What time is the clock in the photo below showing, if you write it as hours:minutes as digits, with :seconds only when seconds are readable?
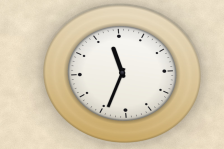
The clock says 11:34
